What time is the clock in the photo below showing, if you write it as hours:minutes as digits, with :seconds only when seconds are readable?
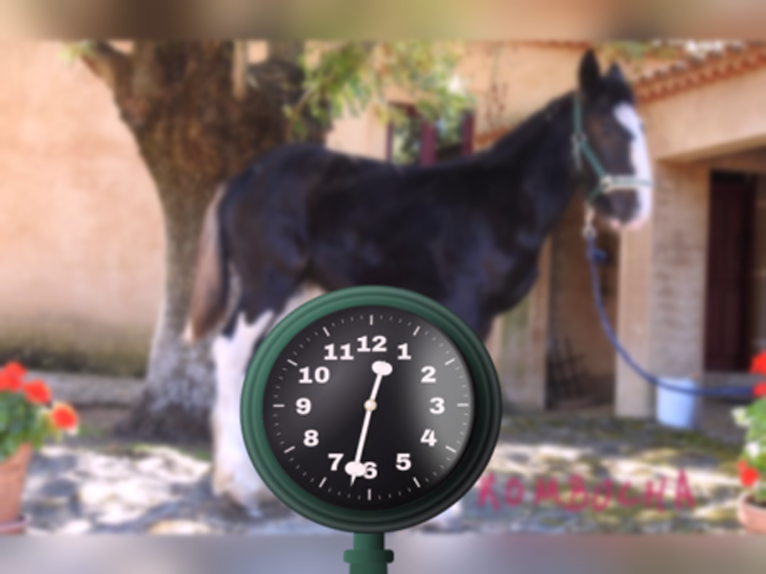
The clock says 12:32
